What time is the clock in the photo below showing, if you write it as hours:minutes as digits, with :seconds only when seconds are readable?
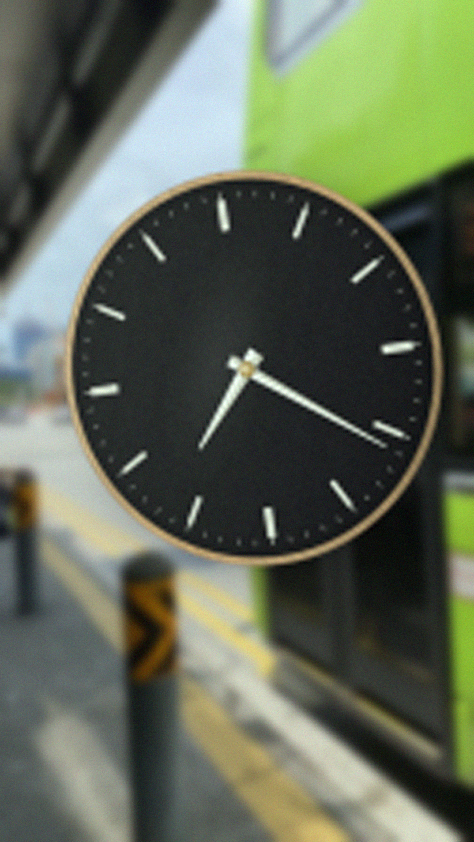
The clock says 7:21
